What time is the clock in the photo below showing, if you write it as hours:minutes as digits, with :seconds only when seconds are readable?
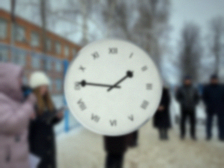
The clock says 1:46
